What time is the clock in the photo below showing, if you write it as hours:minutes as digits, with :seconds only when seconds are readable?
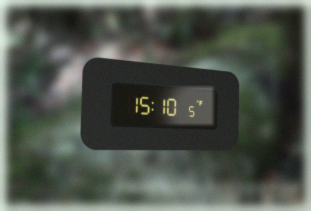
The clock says 15:10
